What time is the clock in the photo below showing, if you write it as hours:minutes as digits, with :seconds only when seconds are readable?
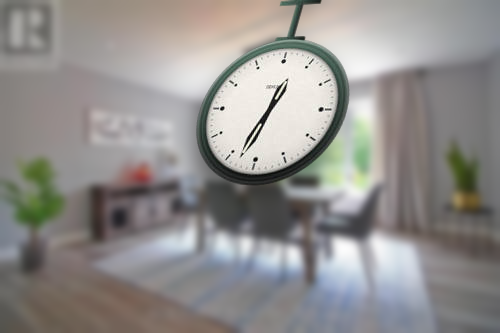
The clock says 12:33
